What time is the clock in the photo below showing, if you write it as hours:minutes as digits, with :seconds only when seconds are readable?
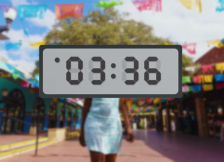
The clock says 3:36
